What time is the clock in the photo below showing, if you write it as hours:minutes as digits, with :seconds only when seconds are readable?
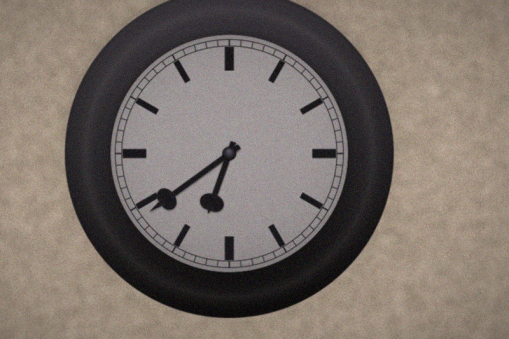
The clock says 6:39
